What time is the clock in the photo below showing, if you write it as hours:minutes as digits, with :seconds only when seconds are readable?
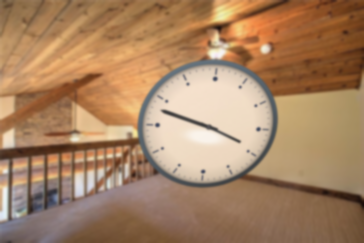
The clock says 3:48
